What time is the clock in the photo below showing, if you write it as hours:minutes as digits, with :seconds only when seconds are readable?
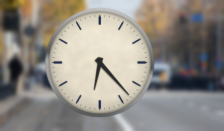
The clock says 6:23
